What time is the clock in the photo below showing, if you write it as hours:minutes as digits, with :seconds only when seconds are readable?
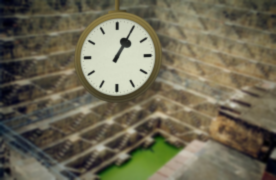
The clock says 1:05
